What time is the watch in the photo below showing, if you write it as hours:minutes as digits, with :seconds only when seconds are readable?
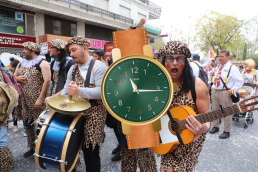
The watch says 11:16
